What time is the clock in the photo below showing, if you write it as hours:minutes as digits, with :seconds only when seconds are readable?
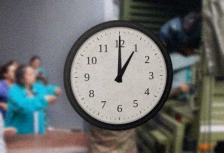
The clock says 1:00
